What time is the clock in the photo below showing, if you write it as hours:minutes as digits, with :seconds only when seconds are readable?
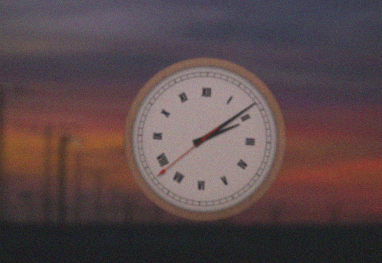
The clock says 2:08:38
